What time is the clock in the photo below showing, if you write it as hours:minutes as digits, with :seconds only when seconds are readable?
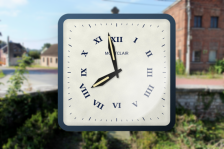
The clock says 7:58
